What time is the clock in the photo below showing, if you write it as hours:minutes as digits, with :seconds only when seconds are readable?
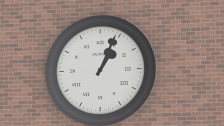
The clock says 1:04
